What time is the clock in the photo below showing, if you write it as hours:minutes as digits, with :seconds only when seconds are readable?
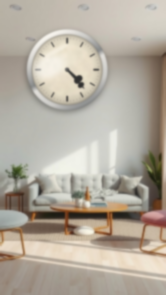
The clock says 4:23
